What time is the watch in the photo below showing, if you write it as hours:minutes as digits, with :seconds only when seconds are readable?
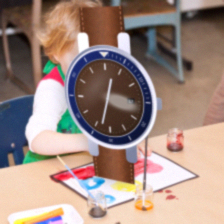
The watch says 12:33
